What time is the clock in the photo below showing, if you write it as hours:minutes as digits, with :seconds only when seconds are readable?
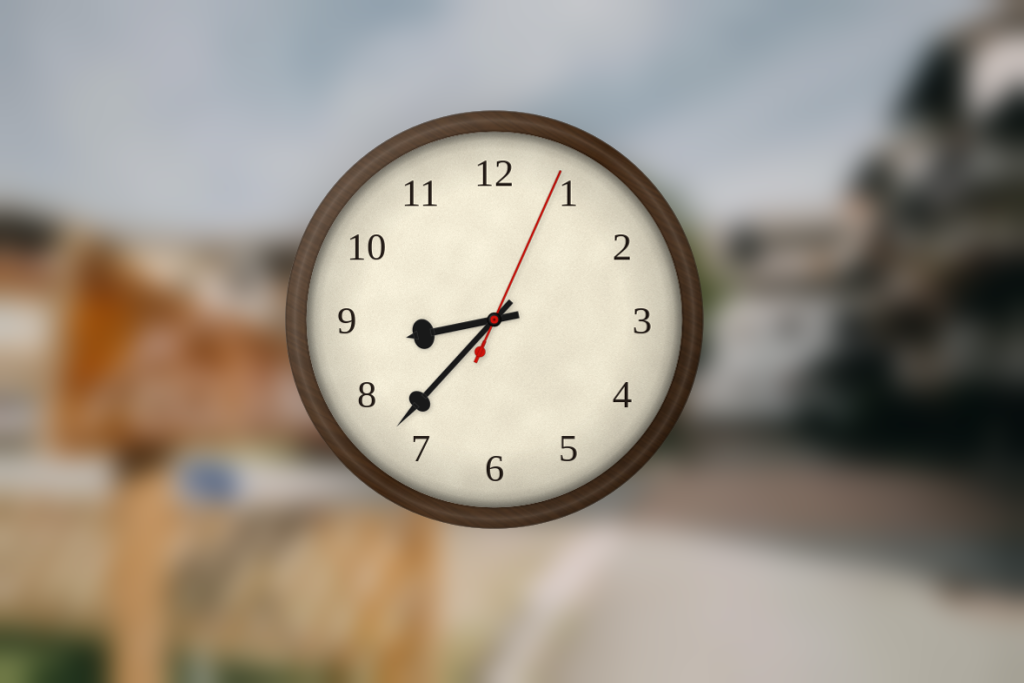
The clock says 8:37:04
